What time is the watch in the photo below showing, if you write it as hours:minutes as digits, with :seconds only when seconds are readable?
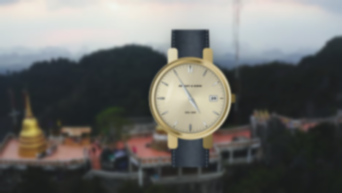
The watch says 4:55
